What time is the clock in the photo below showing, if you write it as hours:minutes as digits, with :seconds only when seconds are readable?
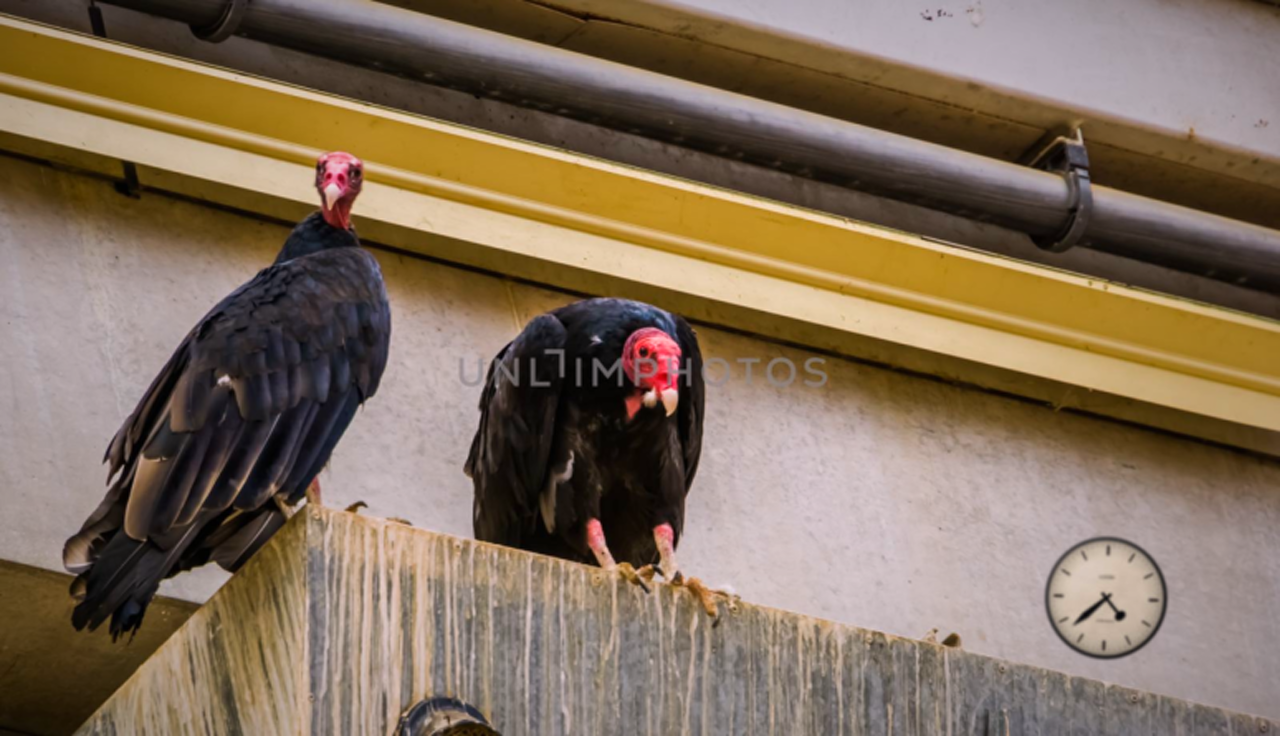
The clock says 4:38
